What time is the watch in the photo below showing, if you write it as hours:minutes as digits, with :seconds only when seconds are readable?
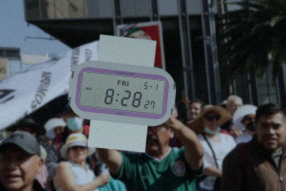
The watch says 8:28
